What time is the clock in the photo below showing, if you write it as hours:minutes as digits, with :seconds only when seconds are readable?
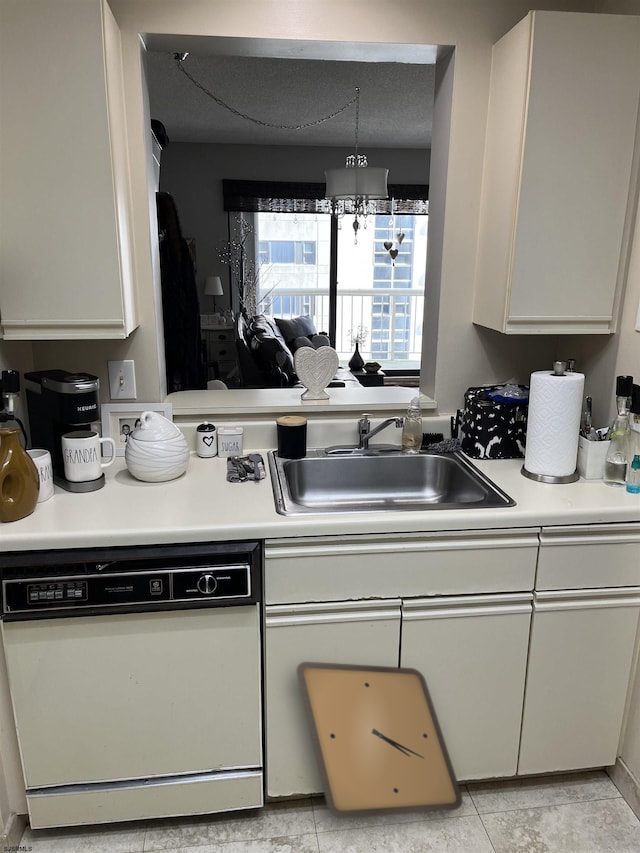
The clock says 4:20
